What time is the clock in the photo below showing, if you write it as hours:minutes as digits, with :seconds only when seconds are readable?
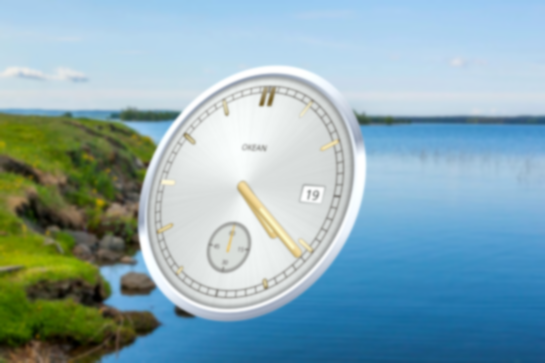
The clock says 4:21
